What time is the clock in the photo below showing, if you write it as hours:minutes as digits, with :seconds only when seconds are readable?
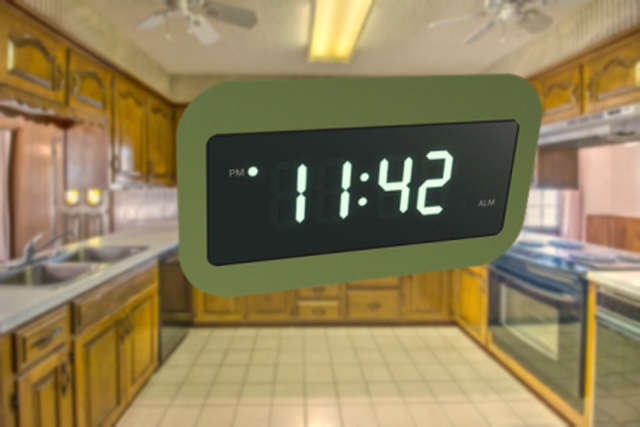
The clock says 11:42
